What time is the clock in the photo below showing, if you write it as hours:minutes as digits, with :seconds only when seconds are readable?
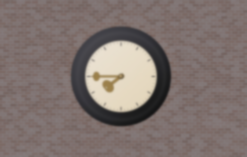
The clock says 7:45
